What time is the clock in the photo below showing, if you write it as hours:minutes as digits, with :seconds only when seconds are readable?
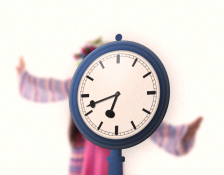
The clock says 6:42
